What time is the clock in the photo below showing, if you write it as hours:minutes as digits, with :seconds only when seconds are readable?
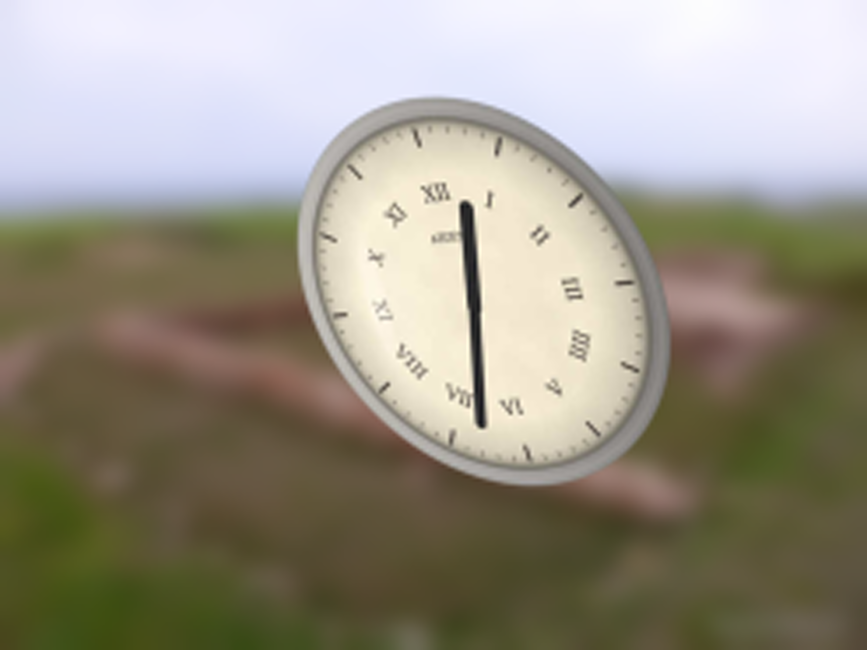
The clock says 12:33
